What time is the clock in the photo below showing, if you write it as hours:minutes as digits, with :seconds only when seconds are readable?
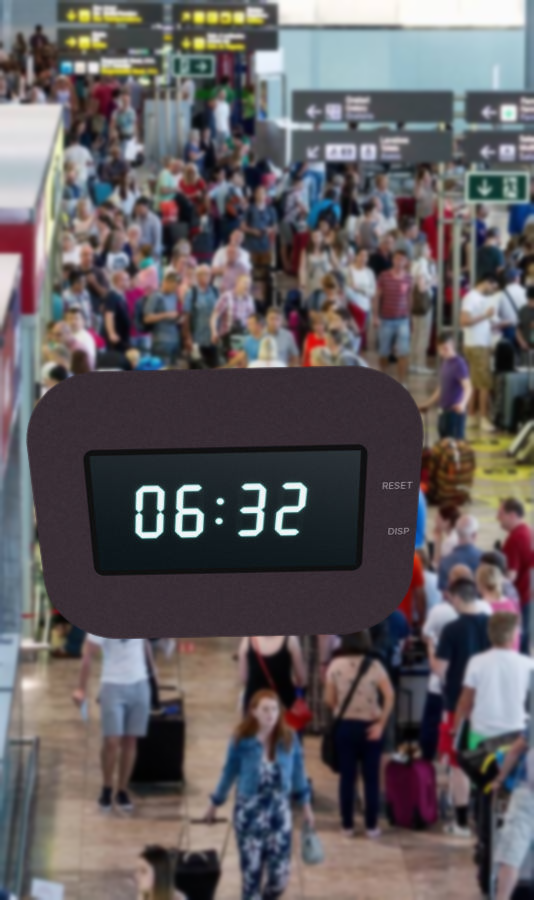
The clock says 6:32
